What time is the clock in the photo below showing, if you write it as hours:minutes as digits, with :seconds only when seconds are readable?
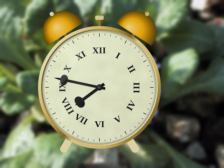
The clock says 7:47
